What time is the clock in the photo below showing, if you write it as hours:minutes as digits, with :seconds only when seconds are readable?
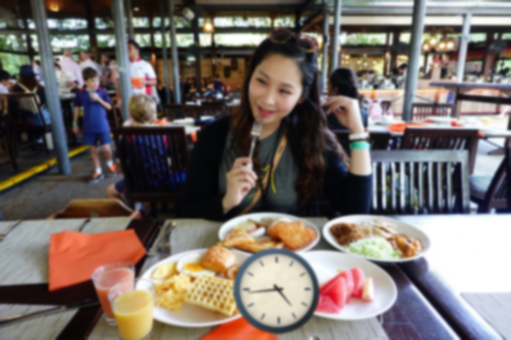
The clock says 4:44
